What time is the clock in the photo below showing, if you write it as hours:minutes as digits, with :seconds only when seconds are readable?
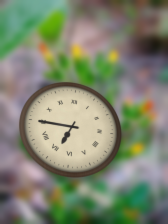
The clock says 6:45
